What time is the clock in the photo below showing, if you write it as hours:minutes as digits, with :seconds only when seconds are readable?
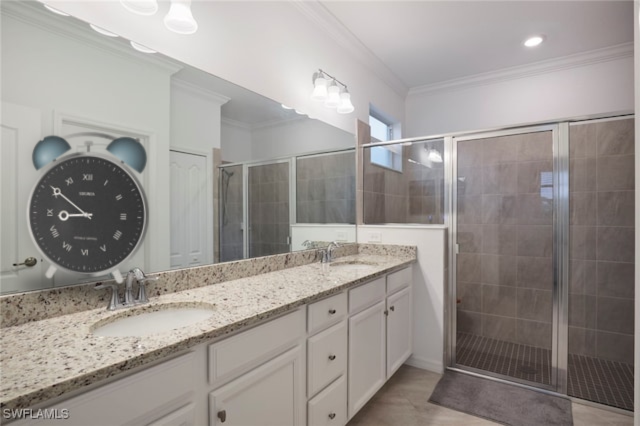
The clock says 8:51
